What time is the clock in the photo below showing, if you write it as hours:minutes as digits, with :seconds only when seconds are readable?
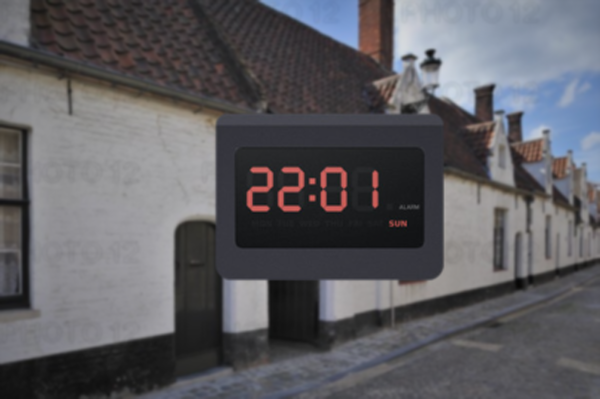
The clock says 22:01
